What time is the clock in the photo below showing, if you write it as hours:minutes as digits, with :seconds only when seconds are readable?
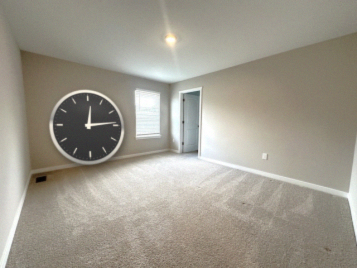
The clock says 12:14
